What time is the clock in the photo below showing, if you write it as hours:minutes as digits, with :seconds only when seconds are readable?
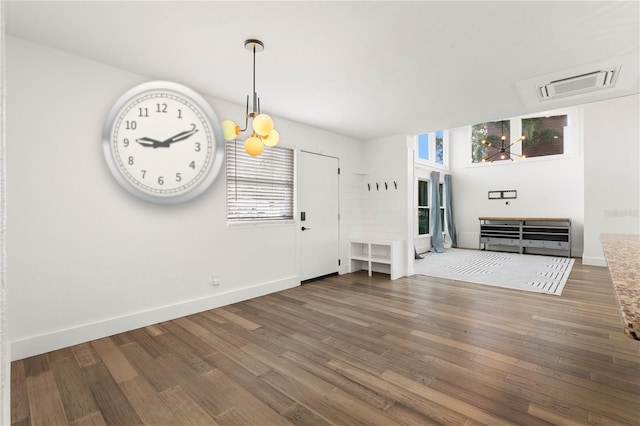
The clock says 9:11
